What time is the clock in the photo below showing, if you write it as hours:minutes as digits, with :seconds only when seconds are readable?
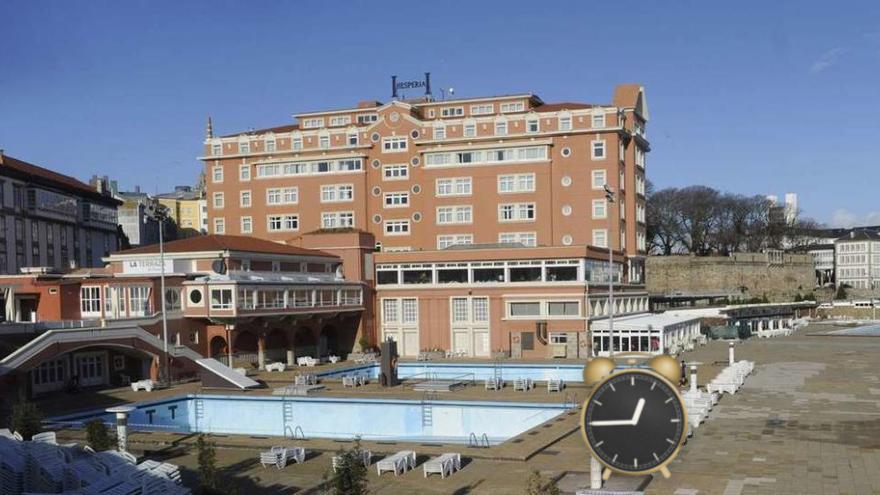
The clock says 12:45
